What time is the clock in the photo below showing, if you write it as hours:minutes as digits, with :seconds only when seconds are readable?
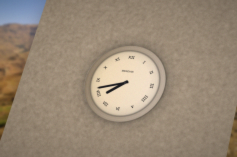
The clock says 7:42
